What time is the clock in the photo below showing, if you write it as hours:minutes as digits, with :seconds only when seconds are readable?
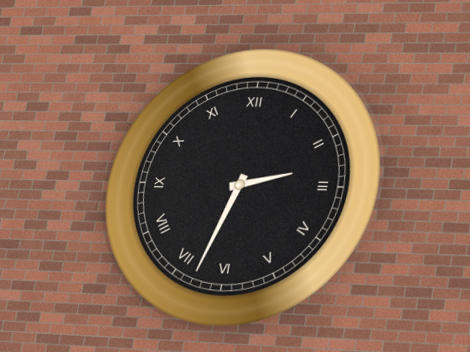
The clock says 2:33
